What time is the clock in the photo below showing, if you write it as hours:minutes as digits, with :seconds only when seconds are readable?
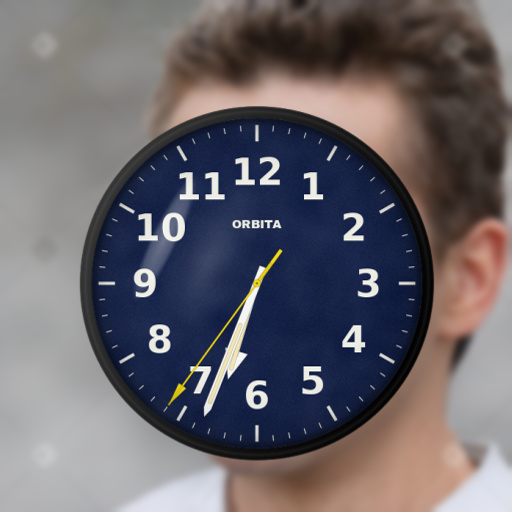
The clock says 6:33:36
